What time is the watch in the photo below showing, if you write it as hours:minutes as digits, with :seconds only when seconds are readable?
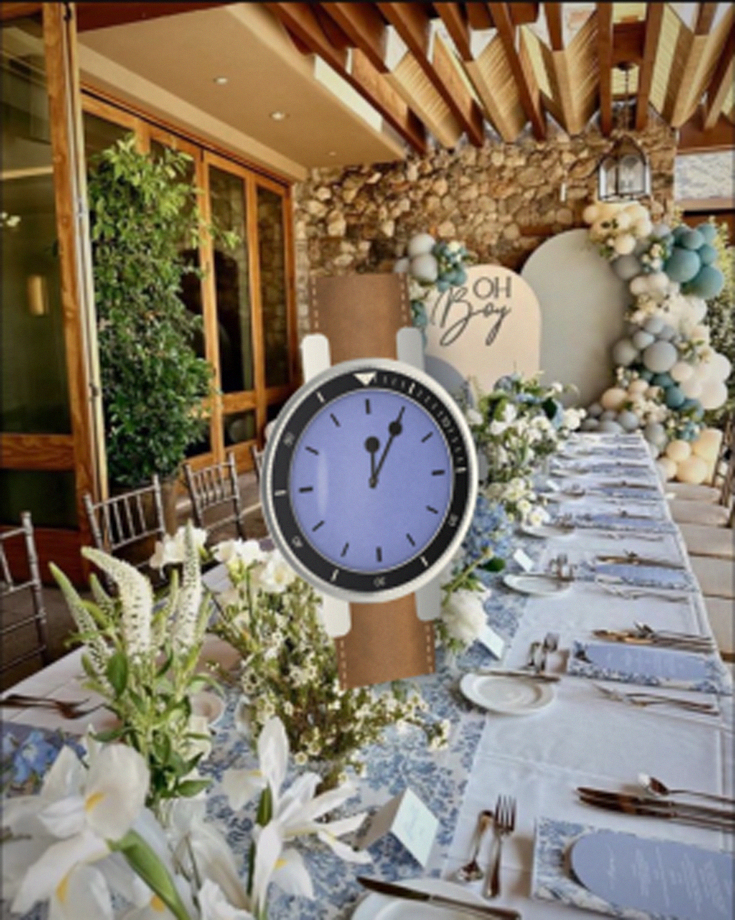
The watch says 12:05
